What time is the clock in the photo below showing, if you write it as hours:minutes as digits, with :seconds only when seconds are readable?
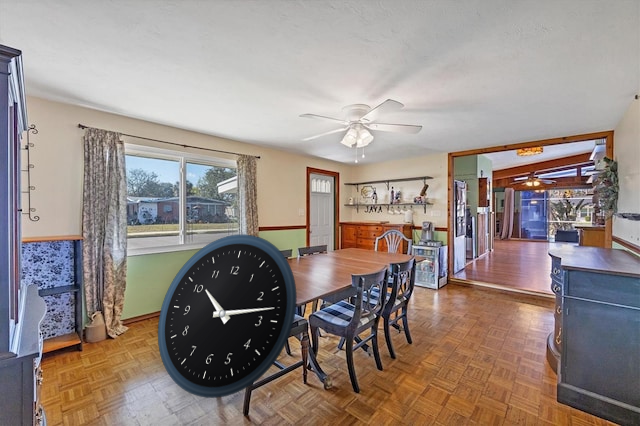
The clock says 10:13
